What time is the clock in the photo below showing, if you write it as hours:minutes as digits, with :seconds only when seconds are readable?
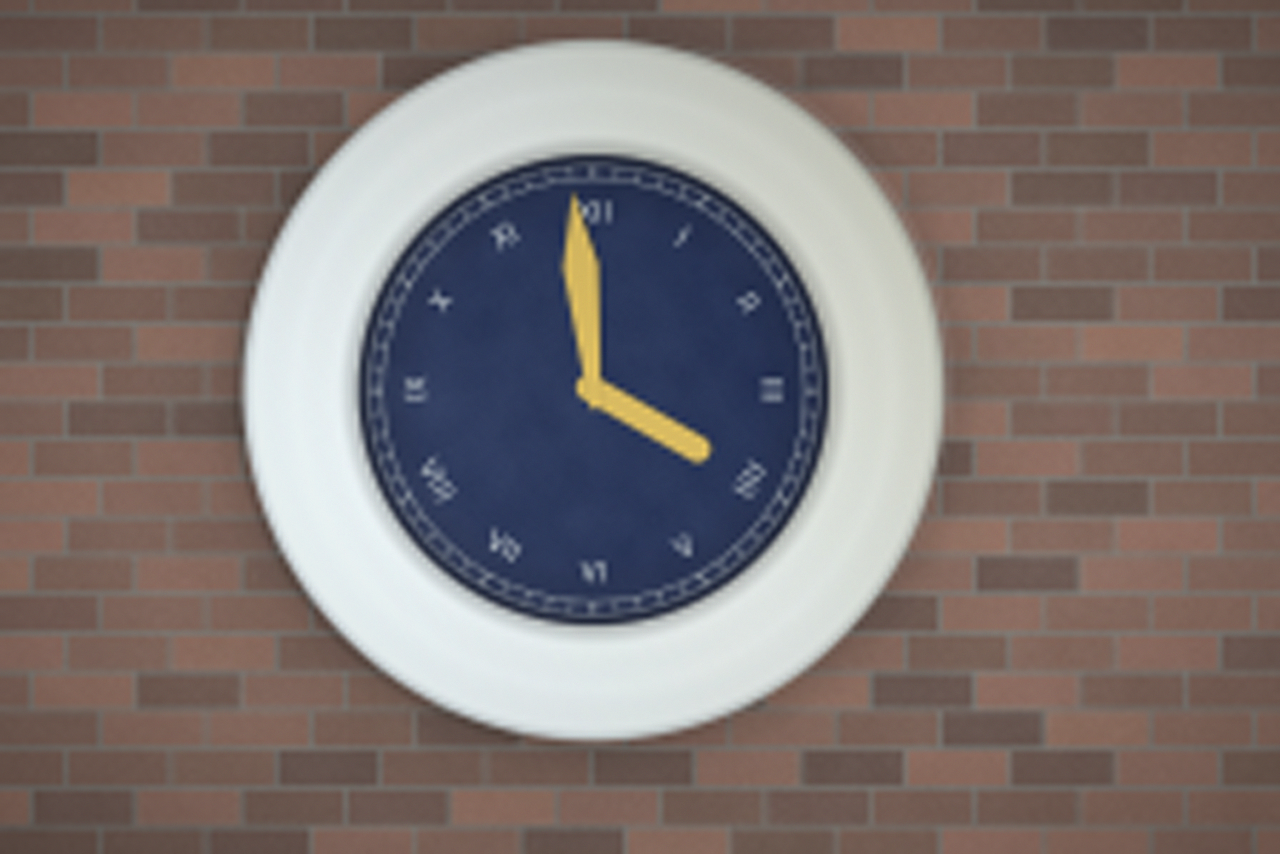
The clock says 3:59
